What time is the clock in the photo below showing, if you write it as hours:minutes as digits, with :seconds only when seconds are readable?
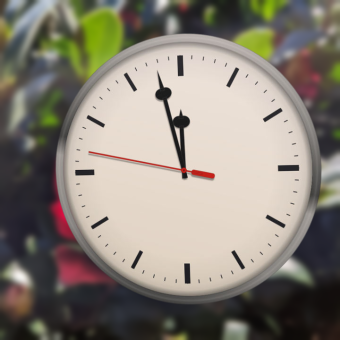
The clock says 11:57:47
